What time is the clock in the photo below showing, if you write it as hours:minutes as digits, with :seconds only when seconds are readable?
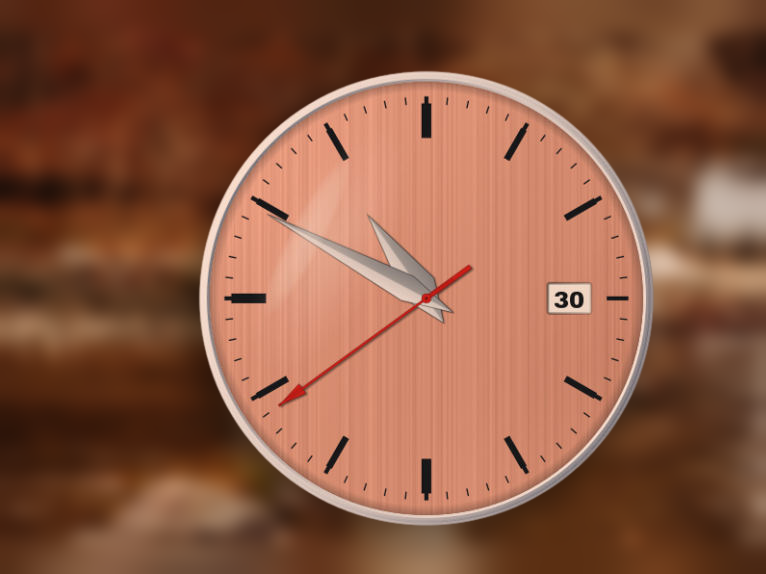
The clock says 10:49:39
